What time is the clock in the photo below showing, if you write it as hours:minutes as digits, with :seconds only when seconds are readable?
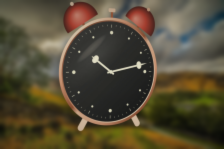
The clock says 10:13
